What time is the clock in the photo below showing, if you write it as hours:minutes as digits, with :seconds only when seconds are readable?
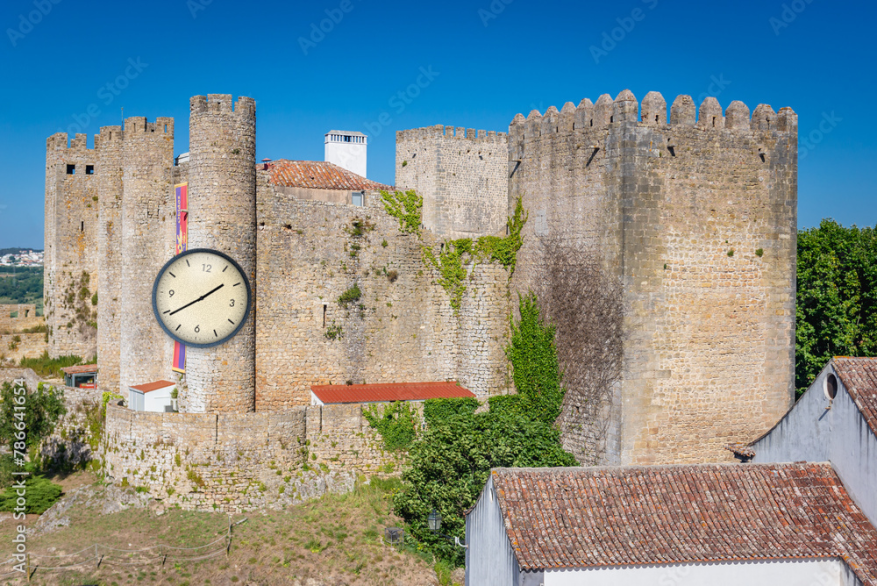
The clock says 1:39
